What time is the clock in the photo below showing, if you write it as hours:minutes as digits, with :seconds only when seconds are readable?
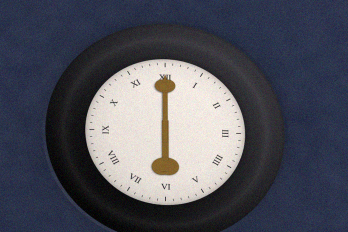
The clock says 6:00
